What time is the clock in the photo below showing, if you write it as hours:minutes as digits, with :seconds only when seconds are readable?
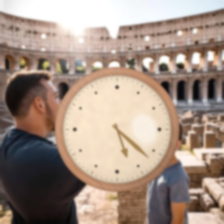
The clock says 5:22
